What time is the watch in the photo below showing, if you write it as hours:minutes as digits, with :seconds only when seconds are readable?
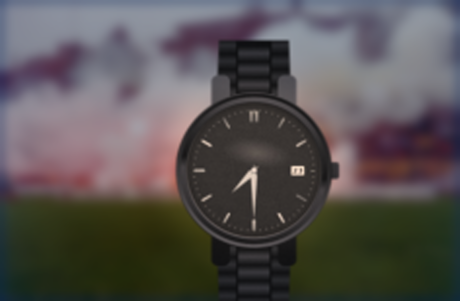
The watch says 7:30
